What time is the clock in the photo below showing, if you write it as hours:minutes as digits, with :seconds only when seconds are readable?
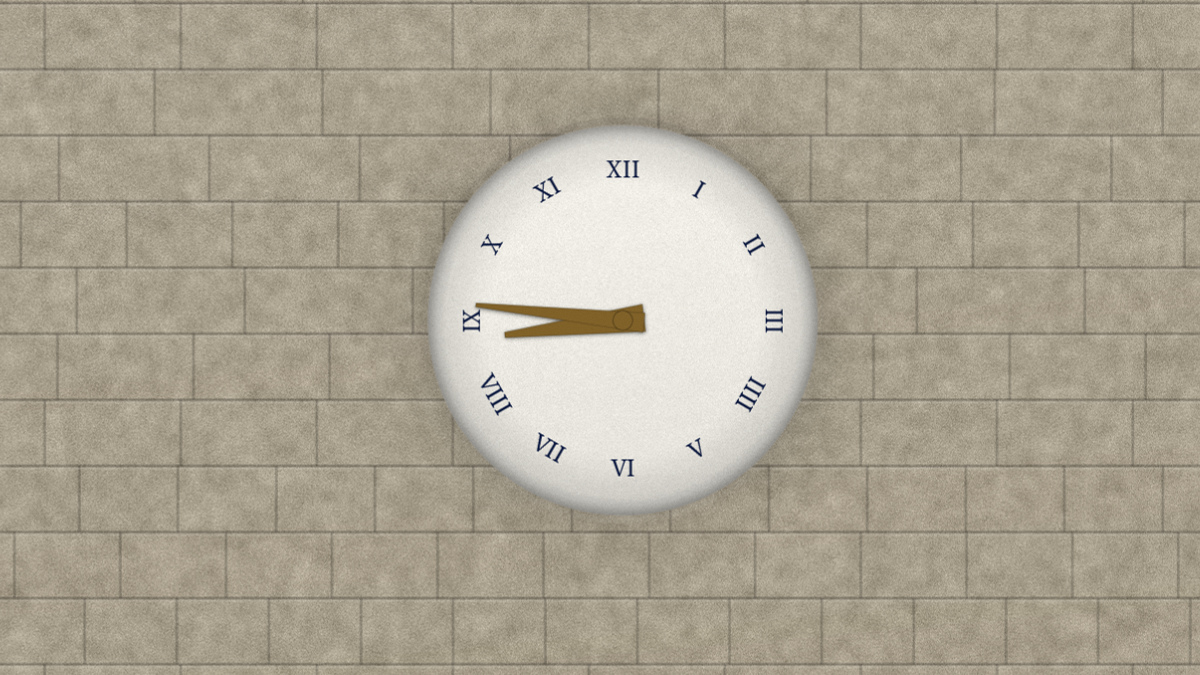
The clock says 8:46
